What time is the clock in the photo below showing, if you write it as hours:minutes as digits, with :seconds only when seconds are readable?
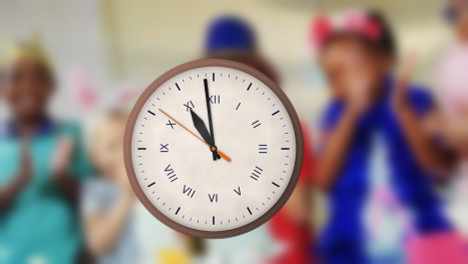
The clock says 10:58:51
